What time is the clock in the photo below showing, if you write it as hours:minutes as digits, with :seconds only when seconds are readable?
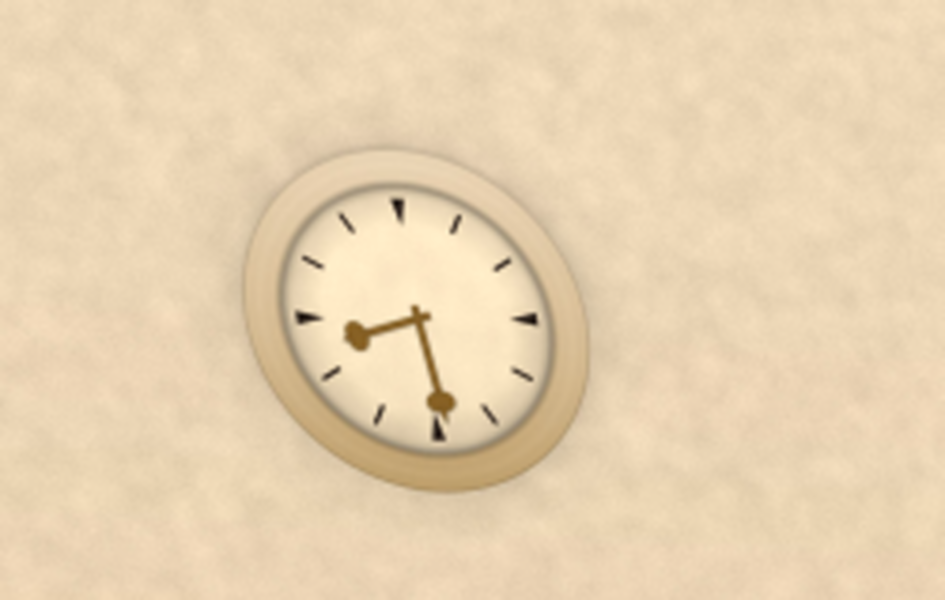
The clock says 8:29
